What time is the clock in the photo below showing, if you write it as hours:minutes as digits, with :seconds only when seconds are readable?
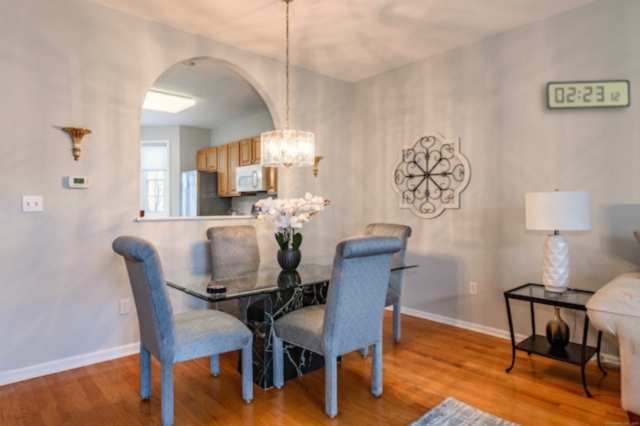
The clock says 2:23
